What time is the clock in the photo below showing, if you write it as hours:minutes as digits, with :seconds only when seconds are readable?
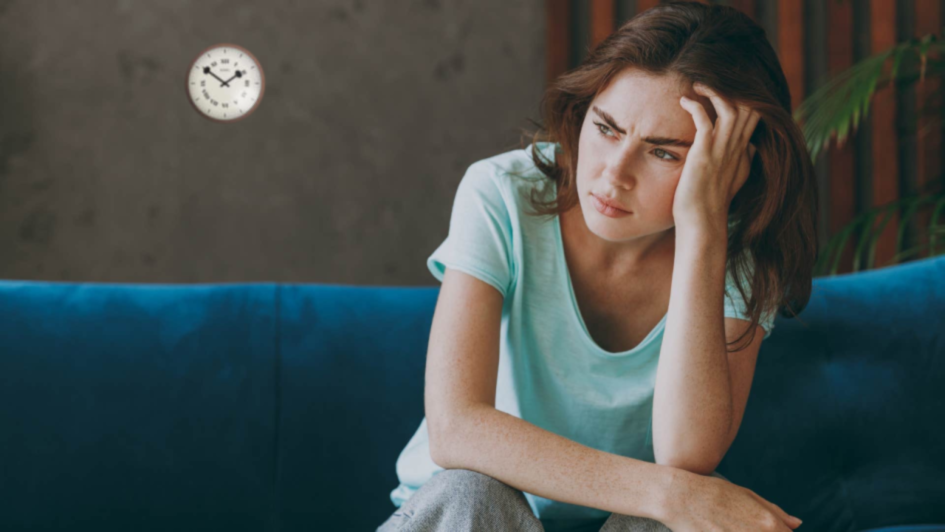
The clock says 1:51
